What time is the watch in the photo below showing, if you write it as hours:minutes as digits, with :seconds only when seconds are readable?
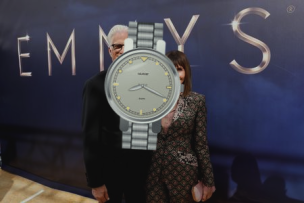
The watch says 8:19
